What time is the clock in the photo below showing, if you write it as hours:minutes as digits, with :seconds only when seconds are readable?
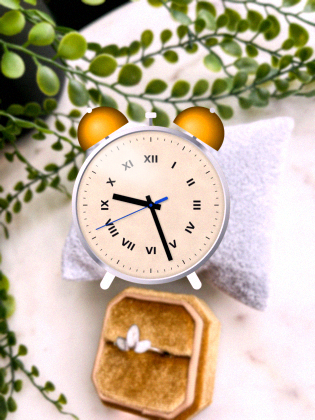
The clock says 9:26:41
